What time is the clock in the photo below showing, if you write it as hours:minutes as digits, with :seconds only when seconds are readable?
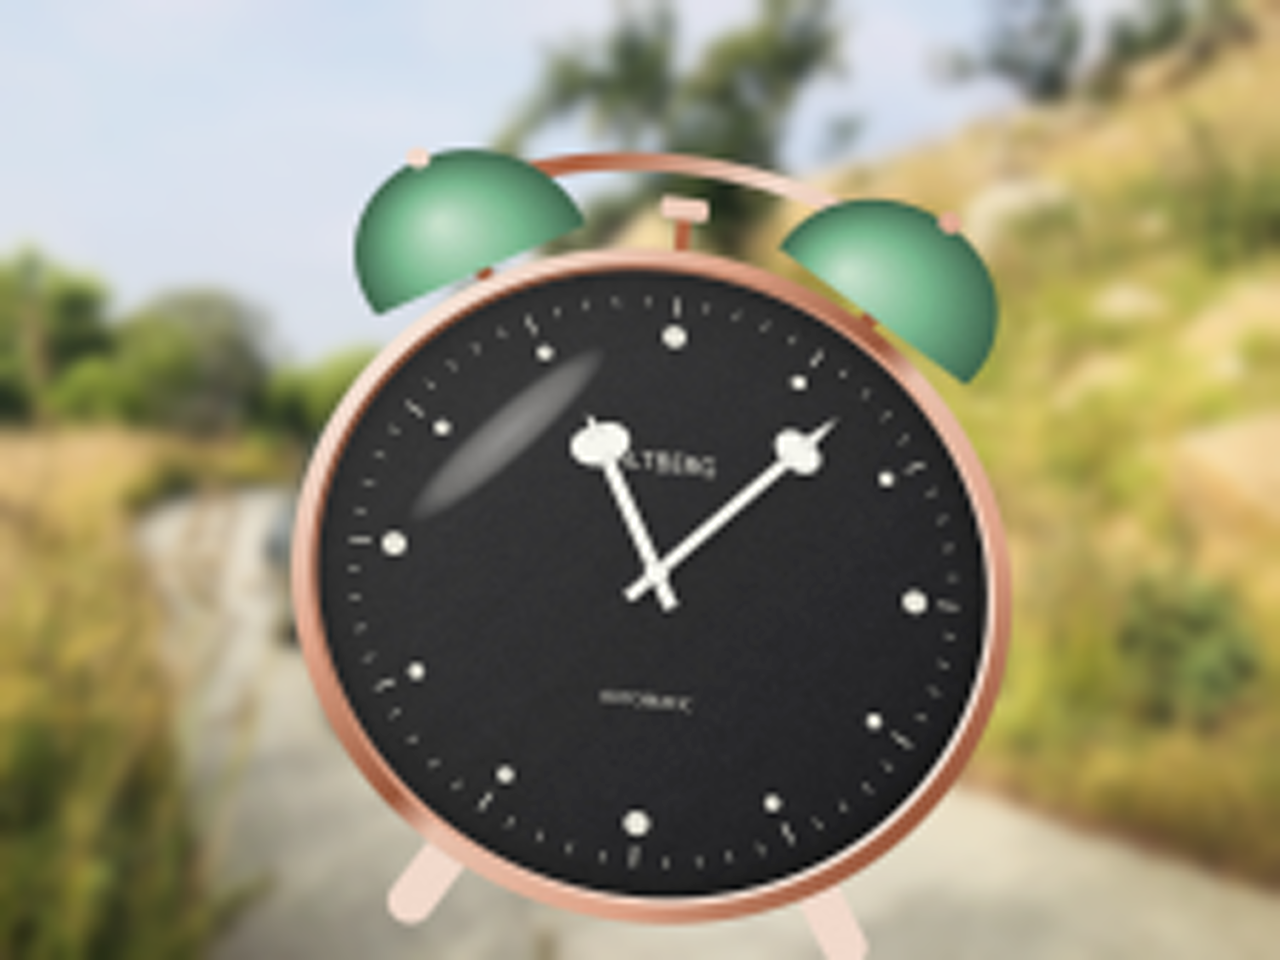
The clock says 11:07
